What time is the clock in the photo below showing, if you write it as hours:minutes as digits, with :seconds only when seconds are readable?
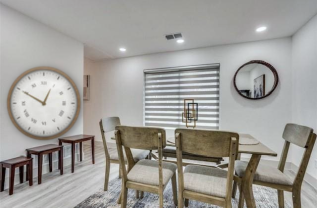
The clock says 12:50
